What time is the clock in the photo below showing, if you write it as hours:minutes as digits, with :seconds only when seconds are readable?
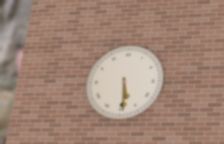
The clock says 5:29
